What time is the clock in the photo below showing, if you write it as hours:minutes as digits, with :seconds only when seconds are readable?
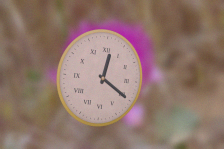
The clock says 12:20
